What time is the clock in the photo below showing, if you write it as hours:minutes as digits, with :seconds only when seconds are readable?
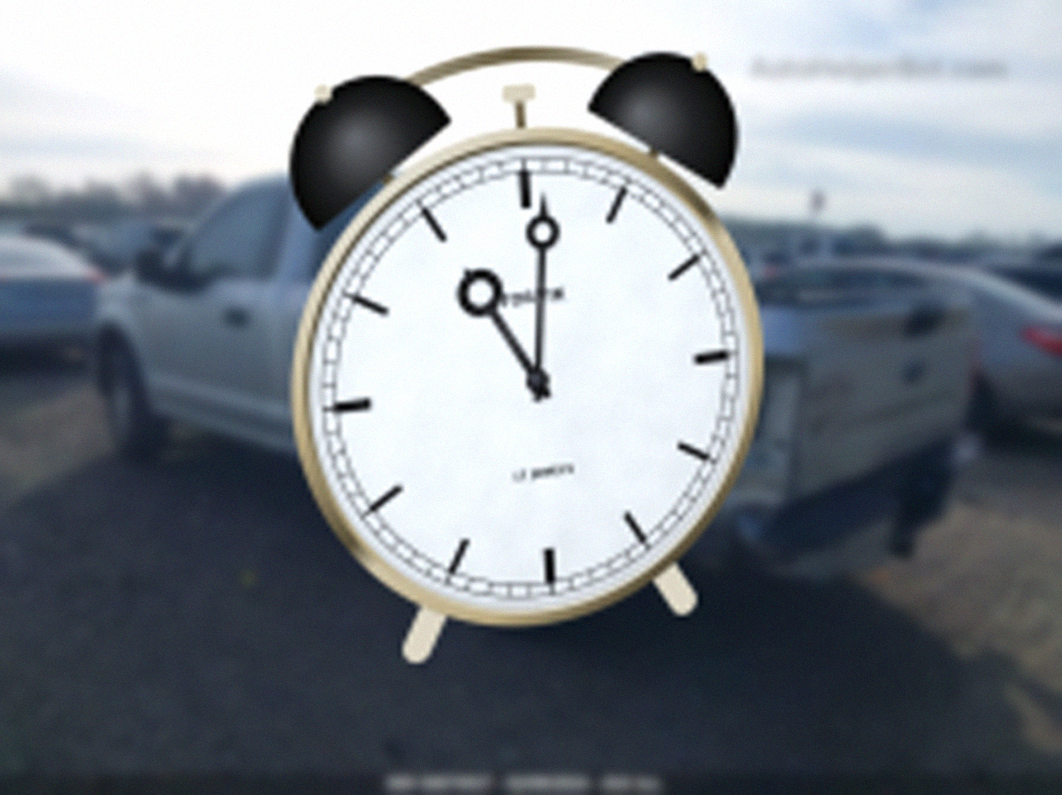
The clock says 11:01
